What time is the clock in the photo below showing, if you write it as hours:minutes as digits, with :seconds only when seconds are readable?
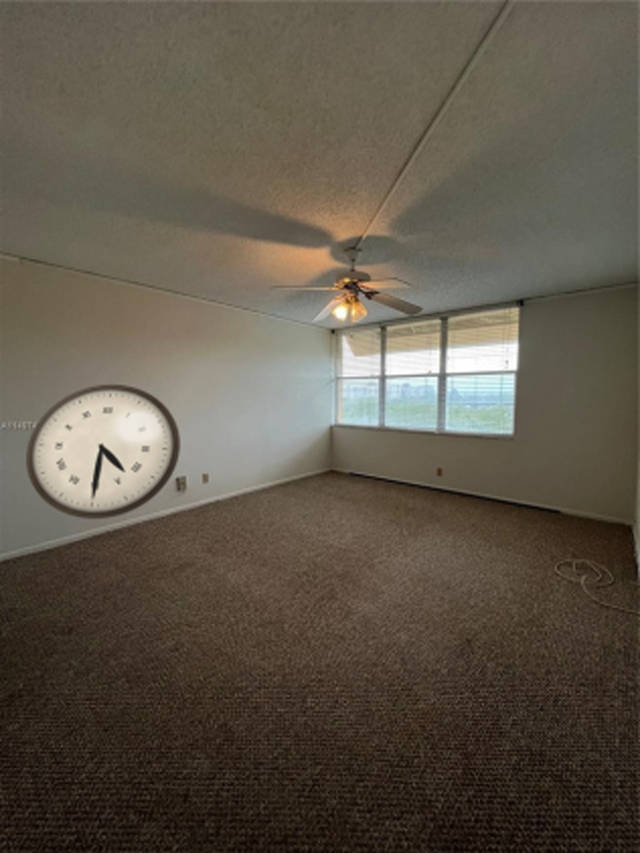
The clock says 4:30
